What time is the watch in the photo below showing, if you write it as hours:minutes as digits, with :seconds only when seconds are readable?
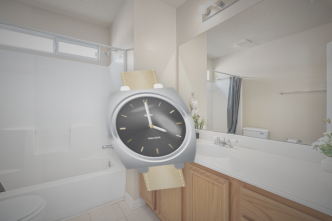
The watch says 4:00
